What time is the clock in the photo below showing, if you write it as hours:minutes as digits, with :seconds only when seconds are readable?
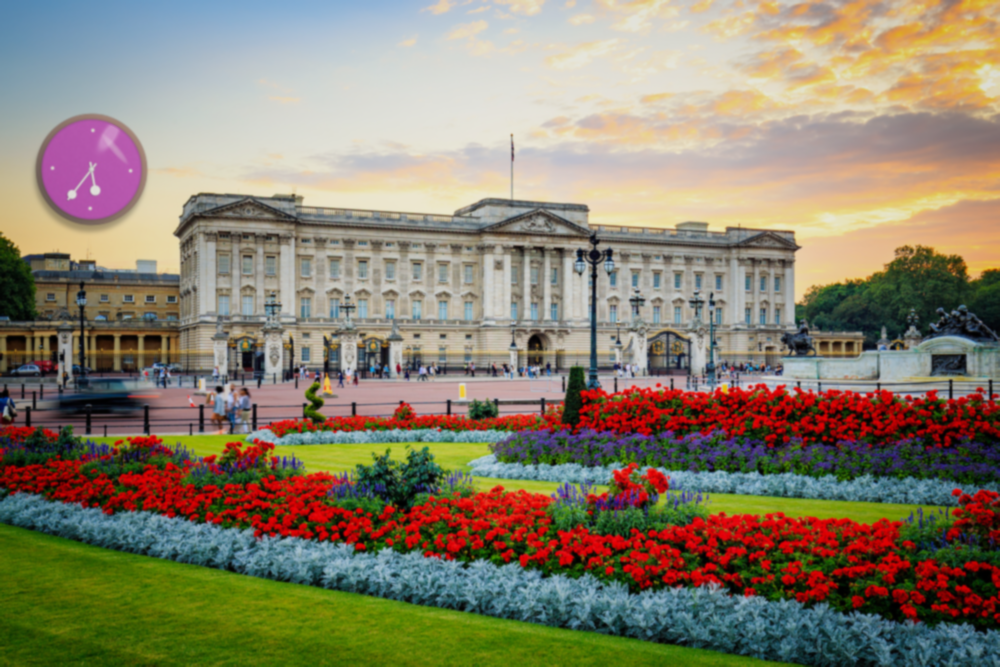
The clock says 5:36
